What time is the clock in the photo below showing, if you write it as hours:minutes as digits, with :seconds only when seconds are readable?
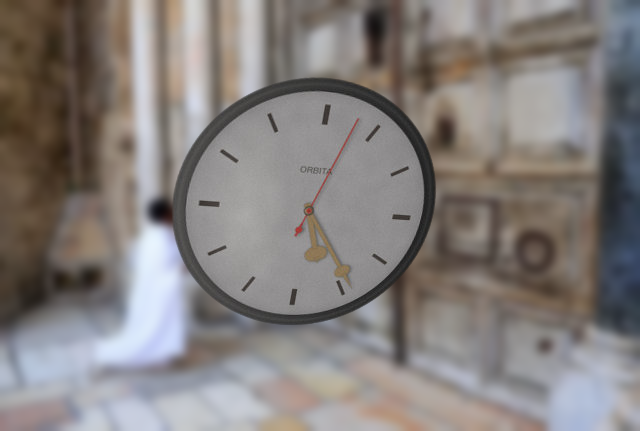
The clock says 5:24:03
